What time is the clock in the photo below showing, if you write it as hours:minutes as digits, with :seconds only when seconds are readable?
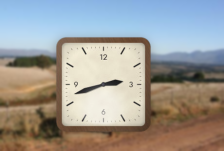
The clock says 2:42
